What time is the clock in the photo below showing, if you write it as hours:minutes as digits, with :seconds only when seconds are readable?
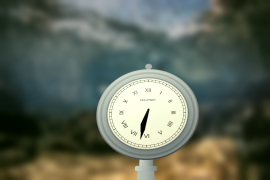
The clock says 6:32
